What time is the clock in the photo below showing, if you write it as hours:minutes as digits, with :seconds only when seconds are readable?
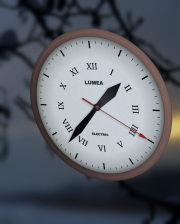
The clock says 1:37:20
